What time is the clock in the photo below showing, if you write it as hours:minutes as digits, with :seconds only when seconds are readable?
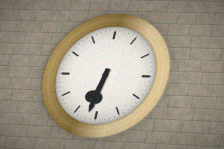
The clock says 6:32
